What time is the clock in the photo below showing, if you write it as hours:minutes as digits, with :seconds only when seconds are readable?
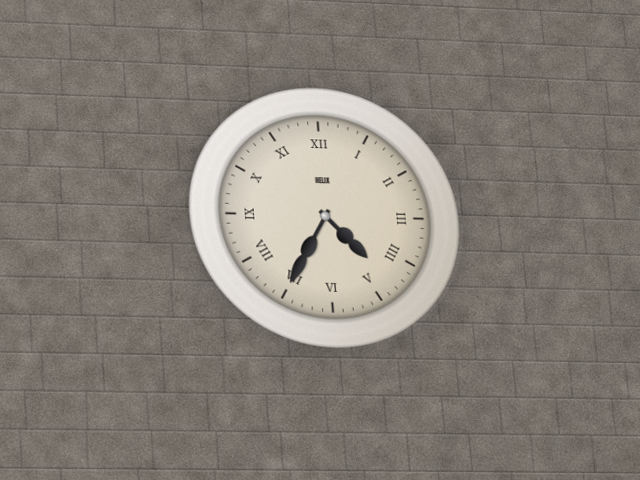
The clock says 4:35
